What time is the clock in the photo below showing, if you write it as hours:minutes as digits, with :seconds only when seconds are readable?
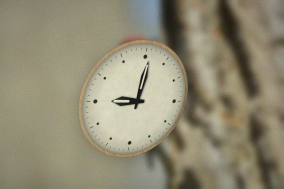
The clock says 9:01
